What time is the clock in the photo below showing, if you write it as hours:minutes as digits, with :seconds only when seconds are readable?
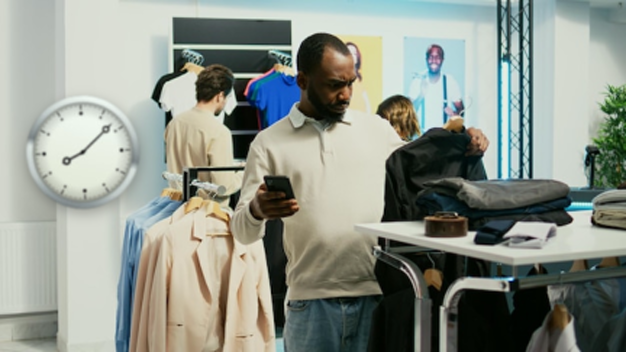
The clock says 8:08
